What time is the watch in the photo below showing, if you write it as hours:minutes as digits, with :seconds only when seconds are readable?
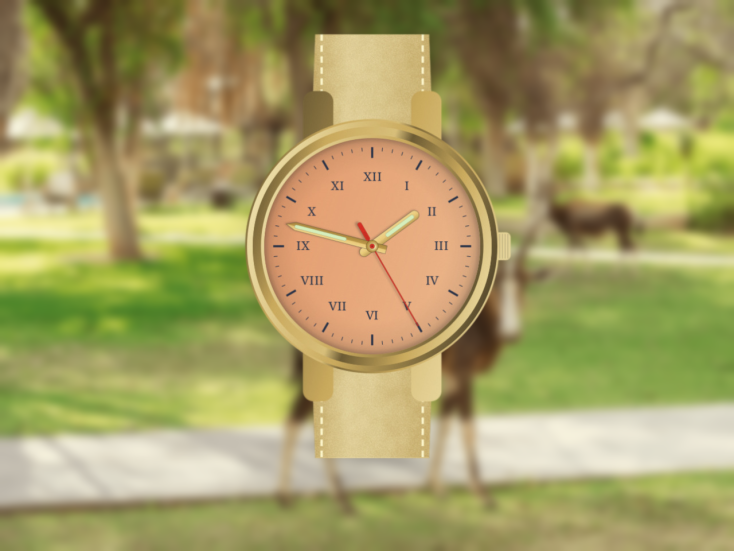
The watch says 1:47:25
